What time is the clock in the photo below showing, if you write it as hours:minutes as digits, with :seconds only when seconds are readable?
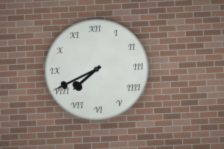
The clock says 7:41
